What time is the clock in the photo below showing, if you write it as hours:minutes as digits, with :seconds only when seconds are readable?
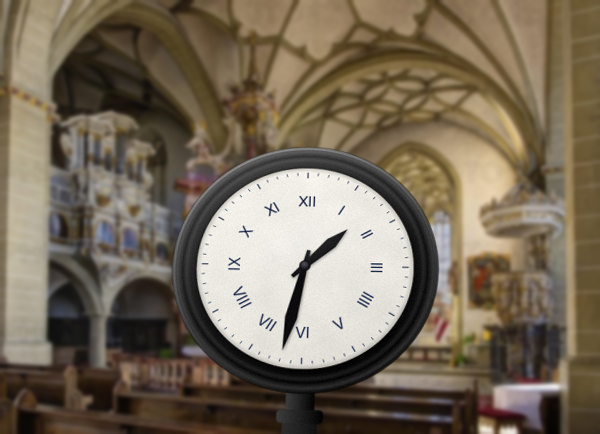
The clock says 1:32
